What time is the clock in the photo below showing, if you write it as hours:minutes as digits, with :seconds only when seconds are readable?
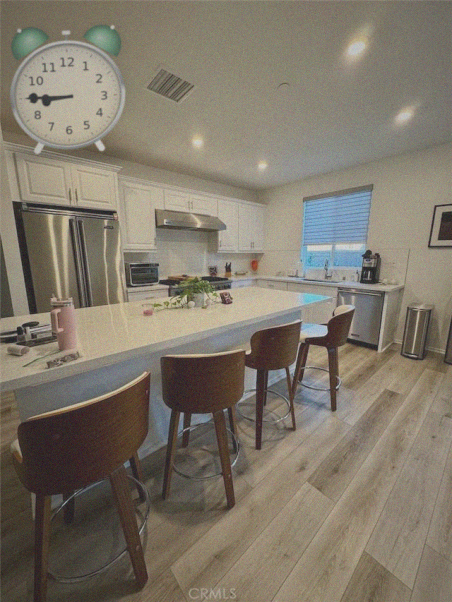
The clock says 8:45
